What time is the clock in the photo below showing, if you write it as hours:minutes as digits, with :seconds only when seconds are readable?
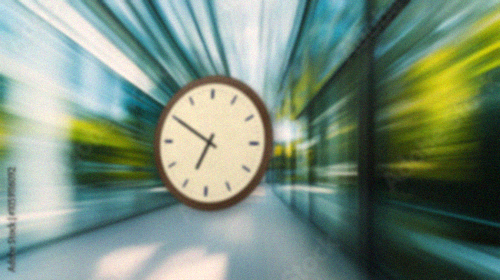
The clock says 6:50
